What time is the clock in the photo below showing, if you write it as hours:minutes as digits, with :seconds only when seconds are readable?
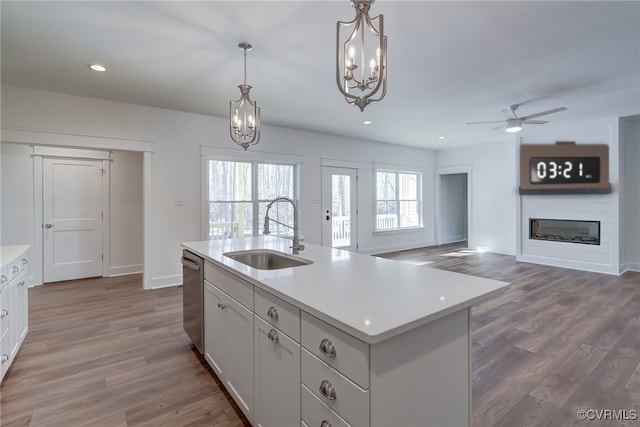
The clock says 3:21
